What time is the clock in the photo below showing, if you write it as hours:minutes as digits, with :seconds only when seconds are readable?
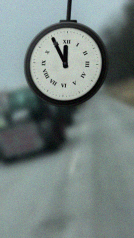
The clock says 11:55
